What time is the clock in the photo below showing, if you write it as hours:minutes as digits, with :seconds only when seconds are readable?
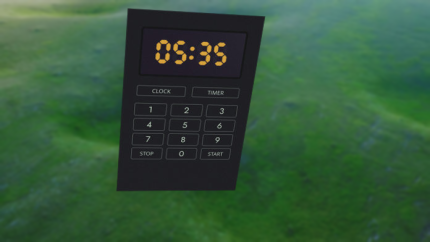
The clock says 5:35
